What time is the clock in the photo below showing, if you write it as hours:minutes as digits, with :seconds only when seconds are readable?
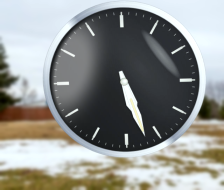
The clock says 5:27
